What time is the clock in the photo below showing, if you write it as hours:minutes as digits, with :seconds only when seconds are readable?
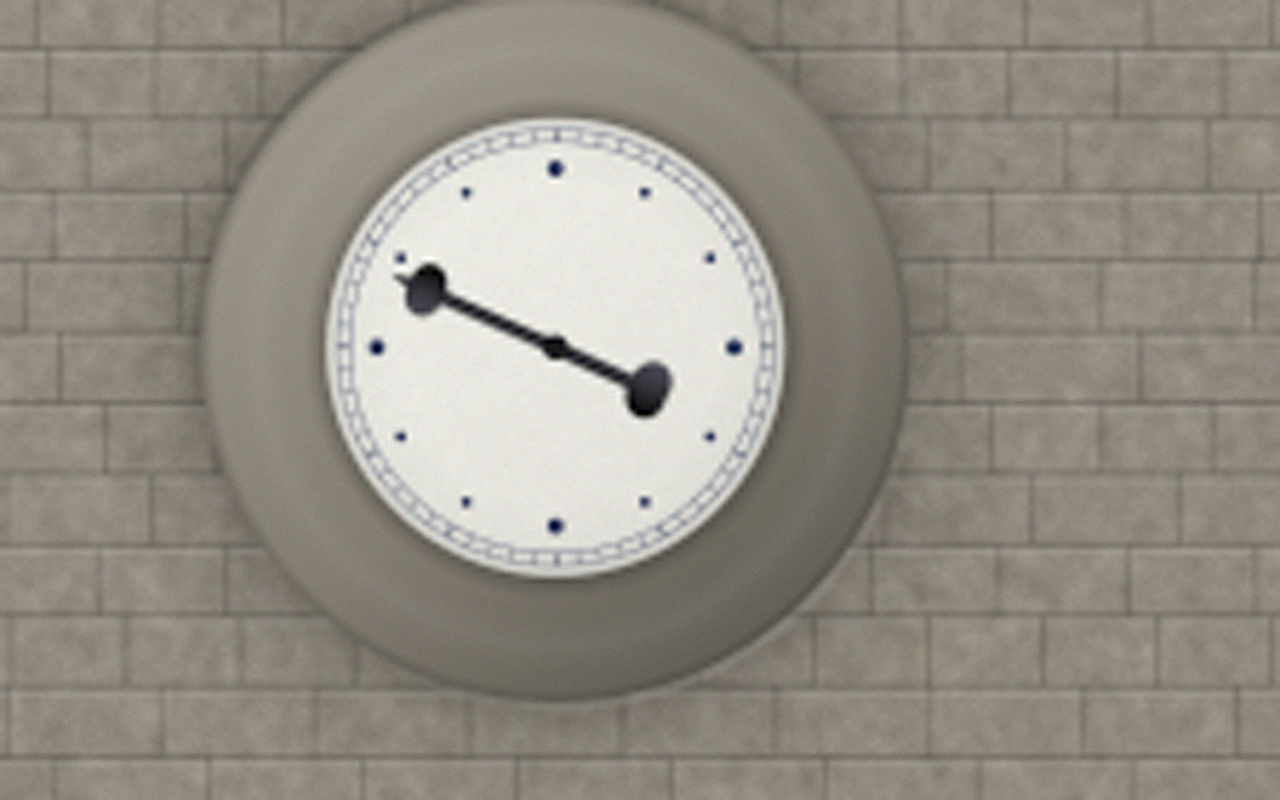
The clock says 3:49
